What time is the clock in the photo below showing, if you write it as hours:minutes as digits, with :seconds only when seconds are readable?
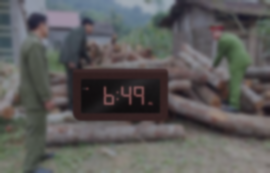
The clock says 6:49
